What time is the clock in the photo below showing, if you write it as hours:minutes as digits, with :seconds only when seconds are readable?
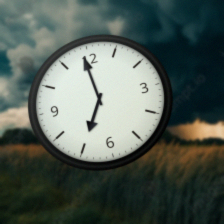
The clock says 6:59
